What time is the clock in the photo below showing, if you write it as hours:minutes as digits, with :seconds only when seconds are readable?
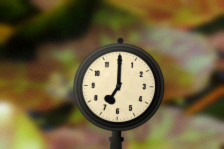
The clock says 7:00
